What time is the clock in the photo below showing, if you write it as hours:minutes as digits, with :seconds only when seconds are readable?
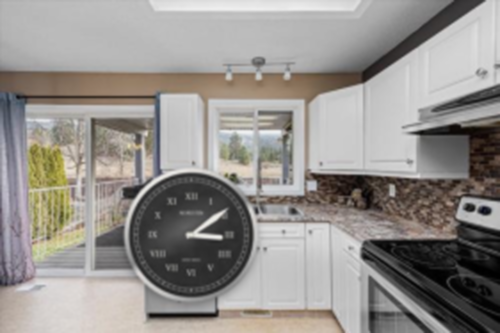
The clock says 3:09
